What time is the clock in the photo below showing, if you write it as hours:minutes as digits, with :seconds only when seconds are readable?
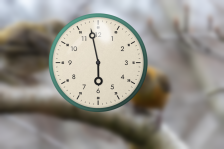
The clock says 5:58
